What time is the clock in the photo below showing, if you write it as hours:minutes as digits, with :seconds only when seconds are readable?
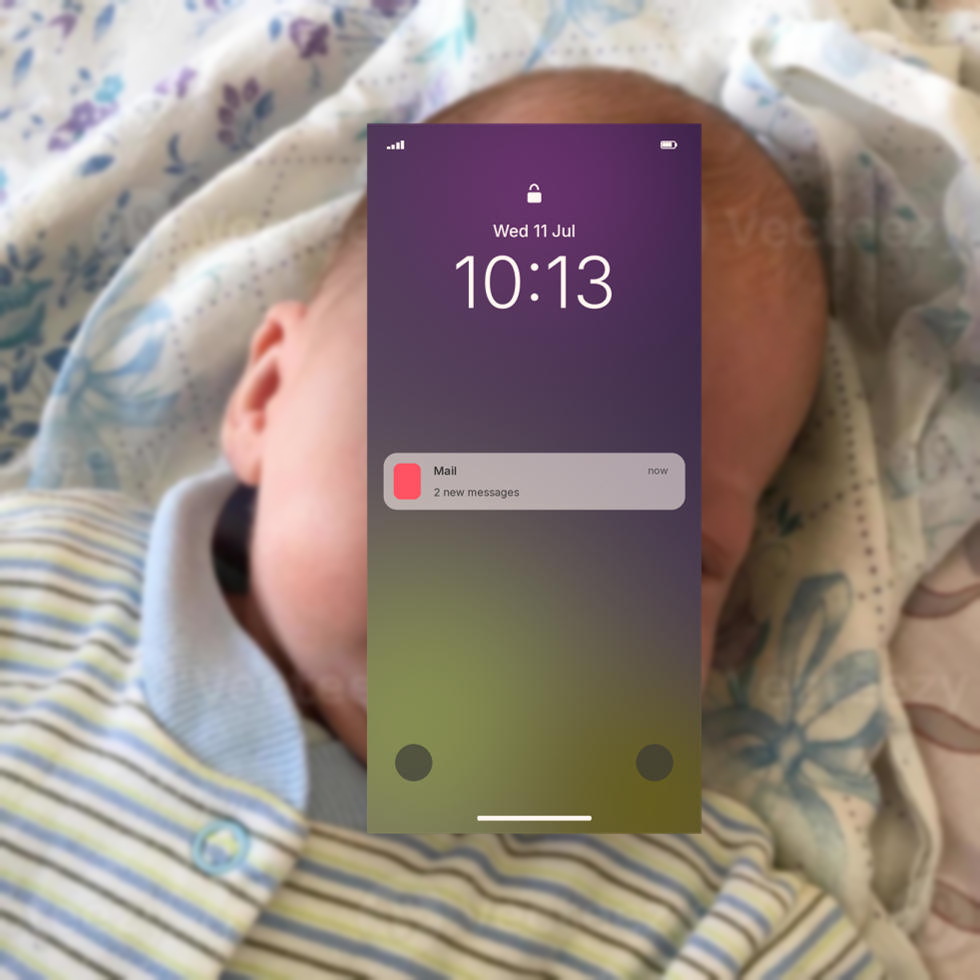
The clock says 10:13
